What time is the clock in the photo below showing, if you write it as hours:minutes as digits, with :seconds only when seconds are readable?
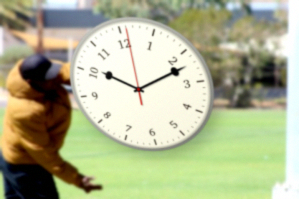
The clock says 10:12:01
